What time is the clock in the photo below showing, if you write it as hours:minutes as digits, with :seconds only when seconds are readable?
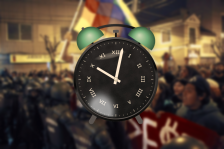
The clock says 10:02
